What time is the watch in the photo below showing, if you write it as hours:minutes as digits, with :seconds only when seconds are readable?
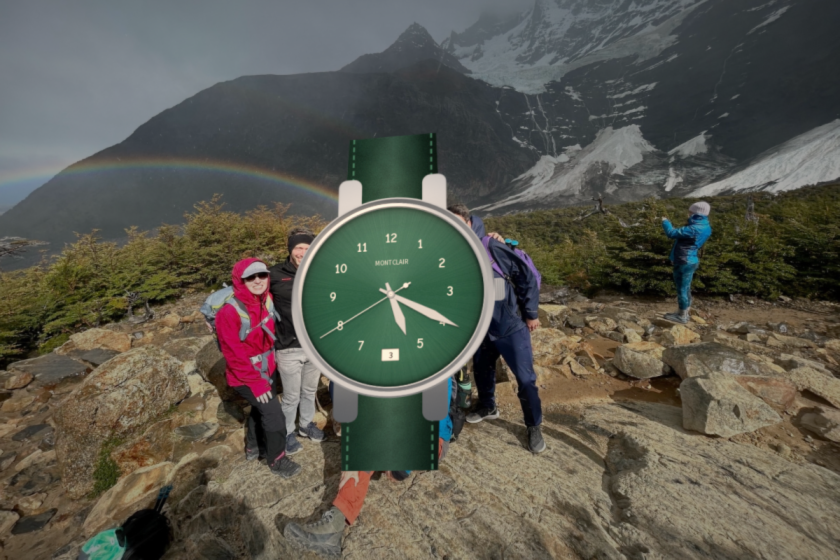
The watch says 5:19:40
